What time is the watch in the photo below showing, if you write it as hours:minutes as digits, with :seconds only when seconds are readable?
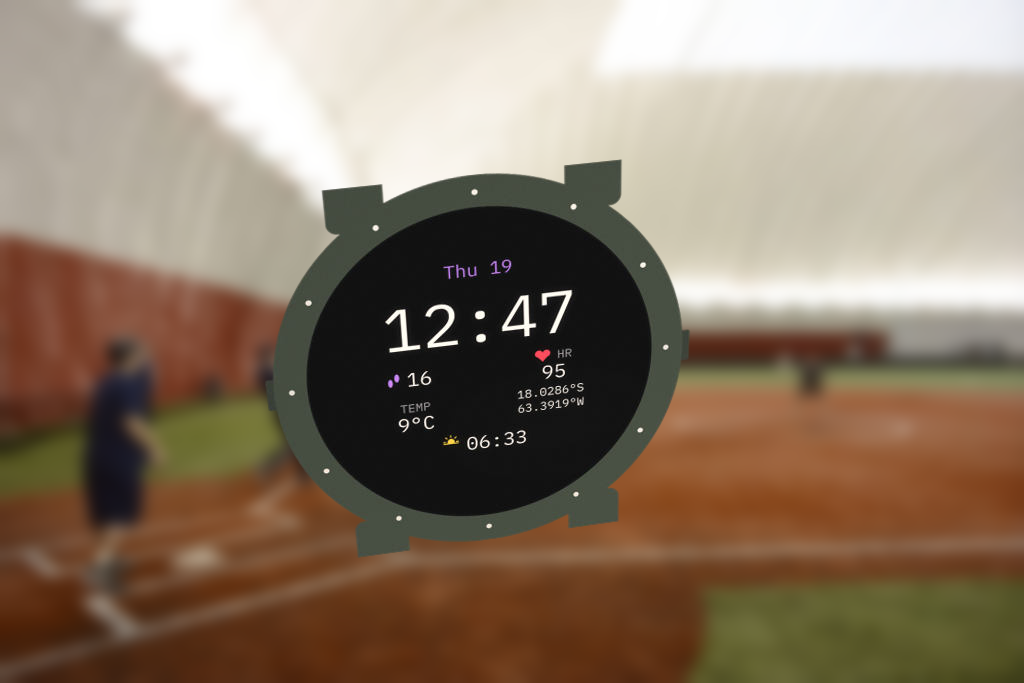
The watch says 12:47
